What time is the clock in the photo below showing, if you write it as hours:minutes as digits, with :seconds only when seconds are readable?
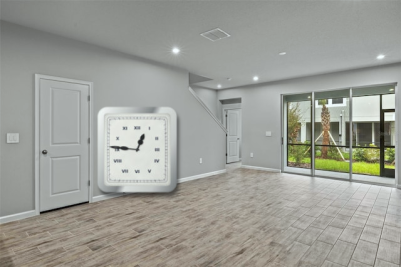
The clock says 12:46
